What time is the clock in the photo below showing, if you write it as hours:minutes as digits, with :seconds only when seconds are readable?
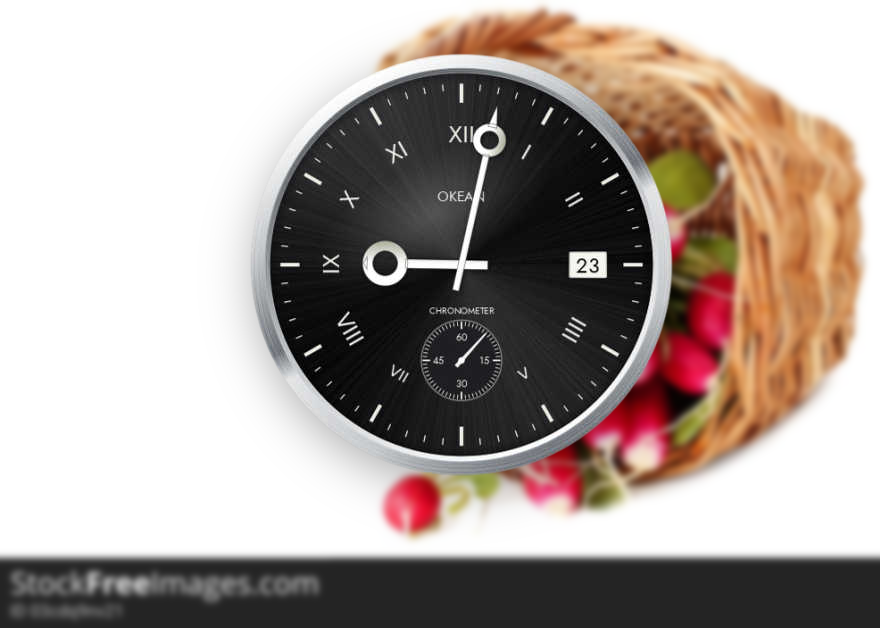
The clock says 9:02:07
